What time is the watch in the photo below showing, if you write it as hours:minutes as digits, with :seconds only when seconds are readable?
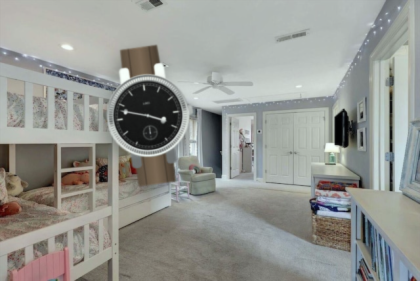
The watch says 3:48
